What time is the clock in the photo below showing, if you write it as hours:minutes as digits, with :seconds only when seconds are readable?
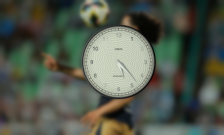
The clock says 5:23
